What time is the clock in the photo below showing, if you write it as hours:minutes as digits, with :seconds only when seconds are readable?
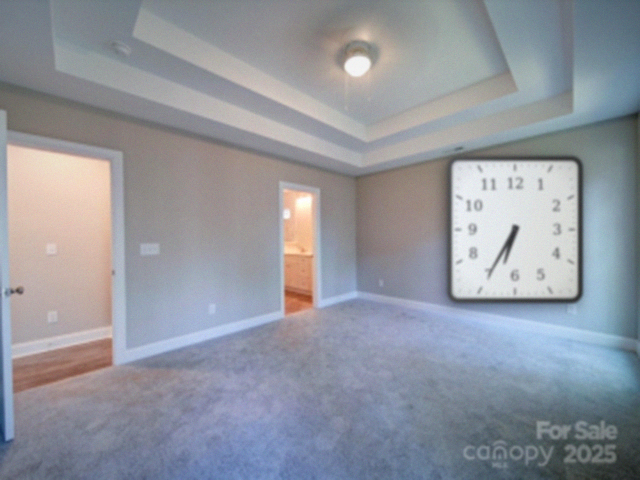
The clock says 6:35
